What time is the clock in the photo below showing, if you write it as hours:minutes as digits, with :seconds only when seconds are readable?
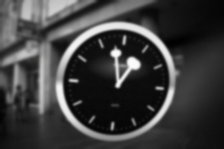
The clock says 12:58
